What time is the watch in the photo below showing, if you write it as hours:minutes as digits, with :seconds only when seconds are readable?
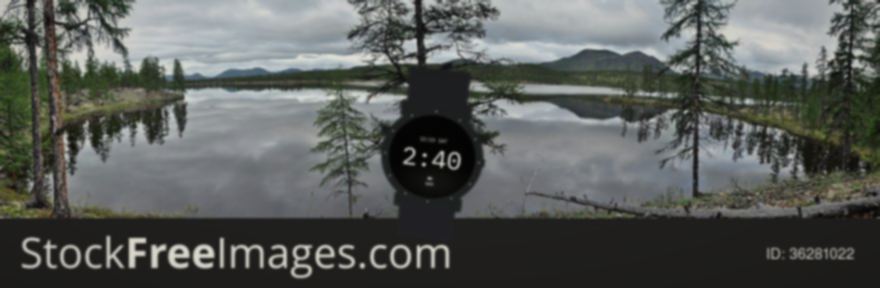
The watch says 2:40
